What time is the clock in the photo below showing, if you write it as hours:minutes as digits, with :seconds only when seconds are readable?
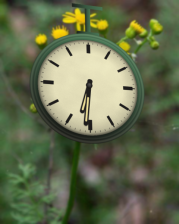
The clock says 6:31
